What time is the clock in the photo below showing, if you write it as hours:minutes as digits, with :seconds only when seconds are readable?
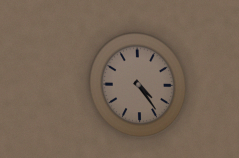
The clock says 4:24
